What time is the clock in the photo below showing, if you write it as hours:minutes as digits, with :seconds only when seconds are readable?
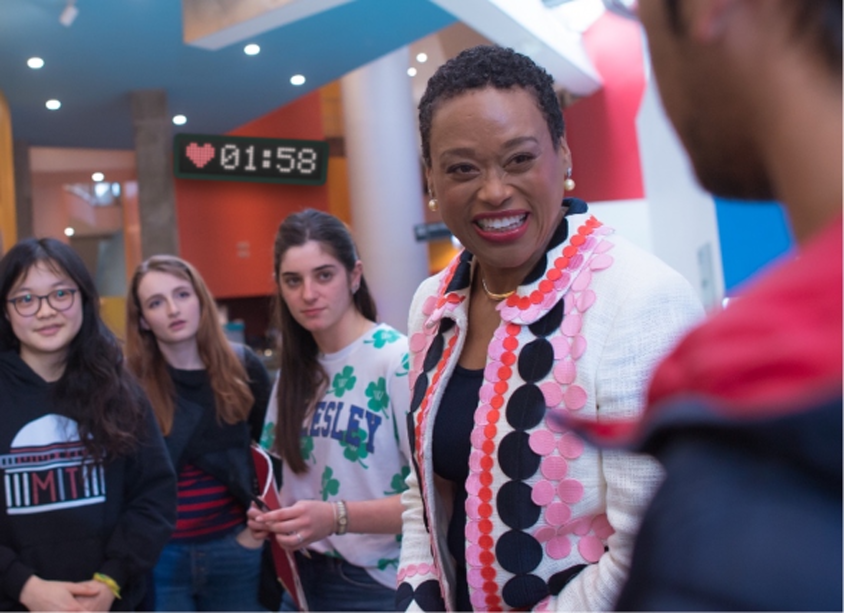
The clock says 1:58
